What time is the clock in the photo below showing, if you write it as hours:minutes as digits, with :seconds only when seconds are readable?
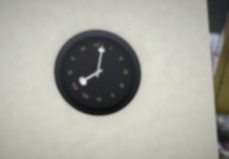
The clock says 8:02
